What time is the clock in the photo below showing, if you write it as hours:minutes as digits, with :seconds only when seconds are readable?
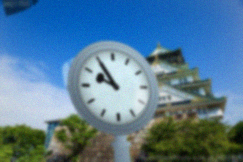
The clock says 9:55
